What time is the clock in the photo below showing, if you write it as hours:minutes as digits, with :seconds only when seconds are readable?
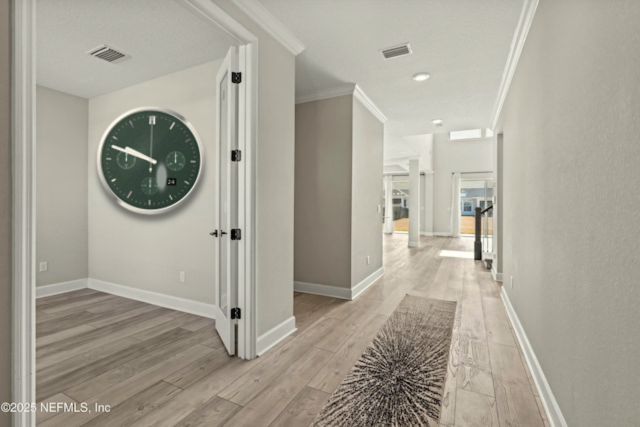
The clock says 9:48
